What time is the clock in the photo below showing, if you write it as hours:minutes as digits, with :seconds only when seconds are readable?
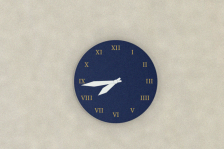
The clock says 7:44
